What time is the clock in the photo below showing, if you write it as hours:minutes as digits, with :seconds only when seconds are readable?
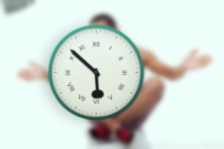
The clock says 5:52
